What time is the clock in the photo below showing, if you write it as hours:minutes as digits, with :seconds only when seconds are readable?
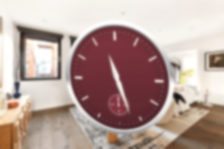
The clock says 11:27
